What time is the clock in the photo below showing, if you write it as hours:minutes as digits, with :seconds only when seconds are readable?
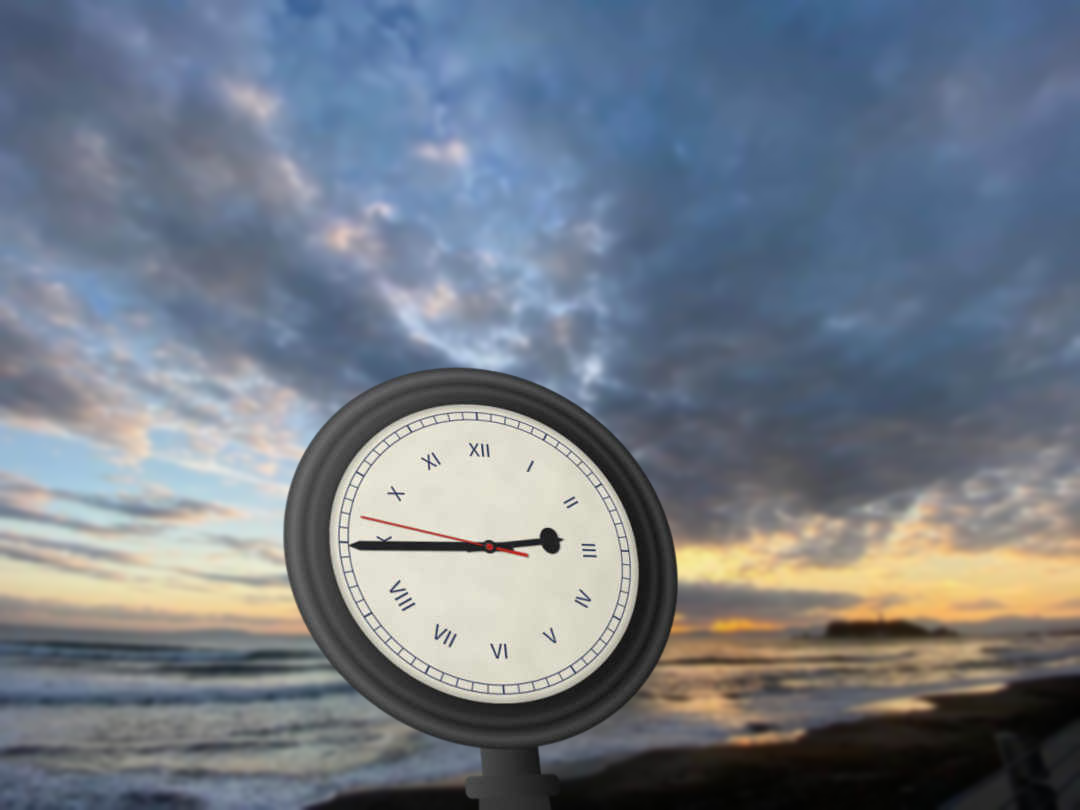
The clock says 2:44:47
